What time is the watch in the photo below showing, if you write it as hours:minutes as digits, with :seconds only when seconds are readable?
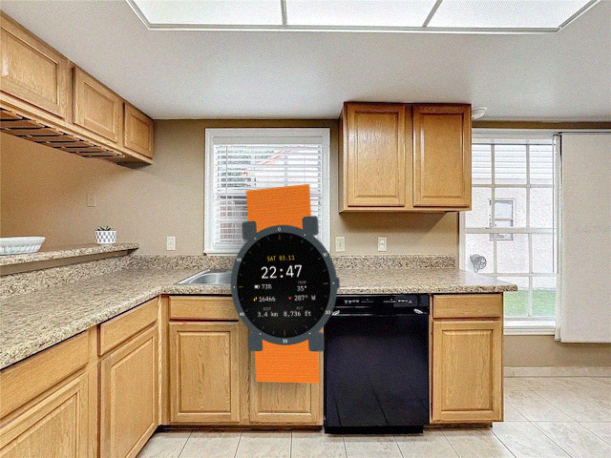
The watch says 22:47
